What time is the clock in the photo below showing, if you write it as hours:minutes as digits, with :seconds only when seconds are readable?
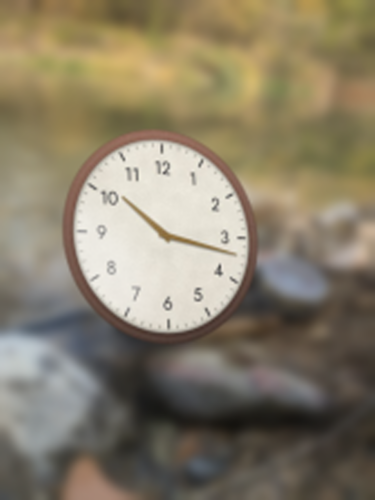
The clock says 10:17
